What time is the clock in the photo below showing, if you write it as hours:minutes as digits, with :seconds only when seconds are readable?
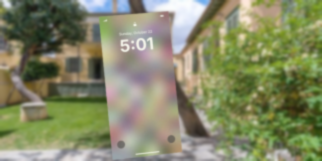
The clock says 5:01
